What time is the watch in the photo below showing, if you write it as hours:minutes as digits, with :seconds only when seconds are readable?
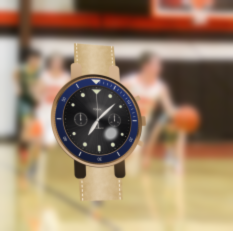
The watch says 7:08
